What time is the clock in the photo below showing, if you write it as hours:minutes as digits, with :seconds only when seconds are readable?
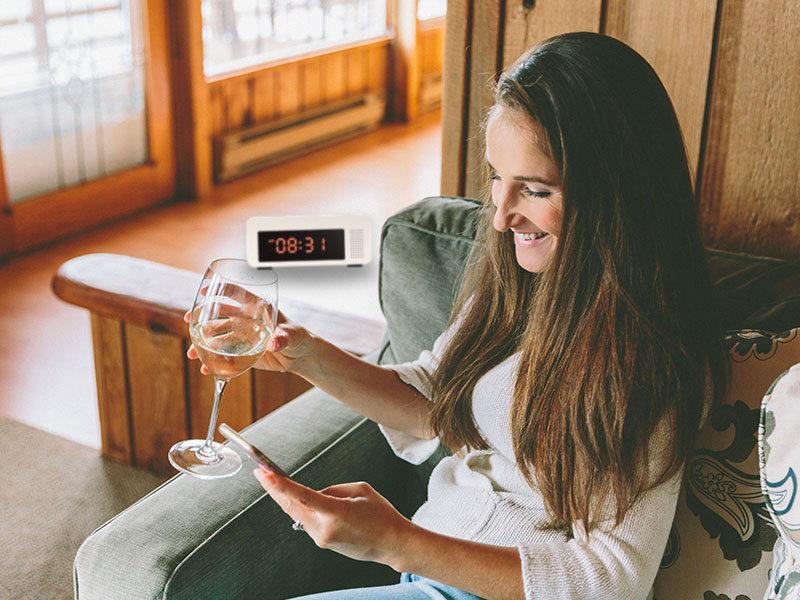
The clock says 8:31
